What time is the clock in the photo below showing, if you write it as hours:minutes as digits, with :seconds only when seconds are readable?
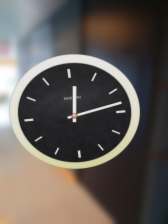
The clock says 12:13
